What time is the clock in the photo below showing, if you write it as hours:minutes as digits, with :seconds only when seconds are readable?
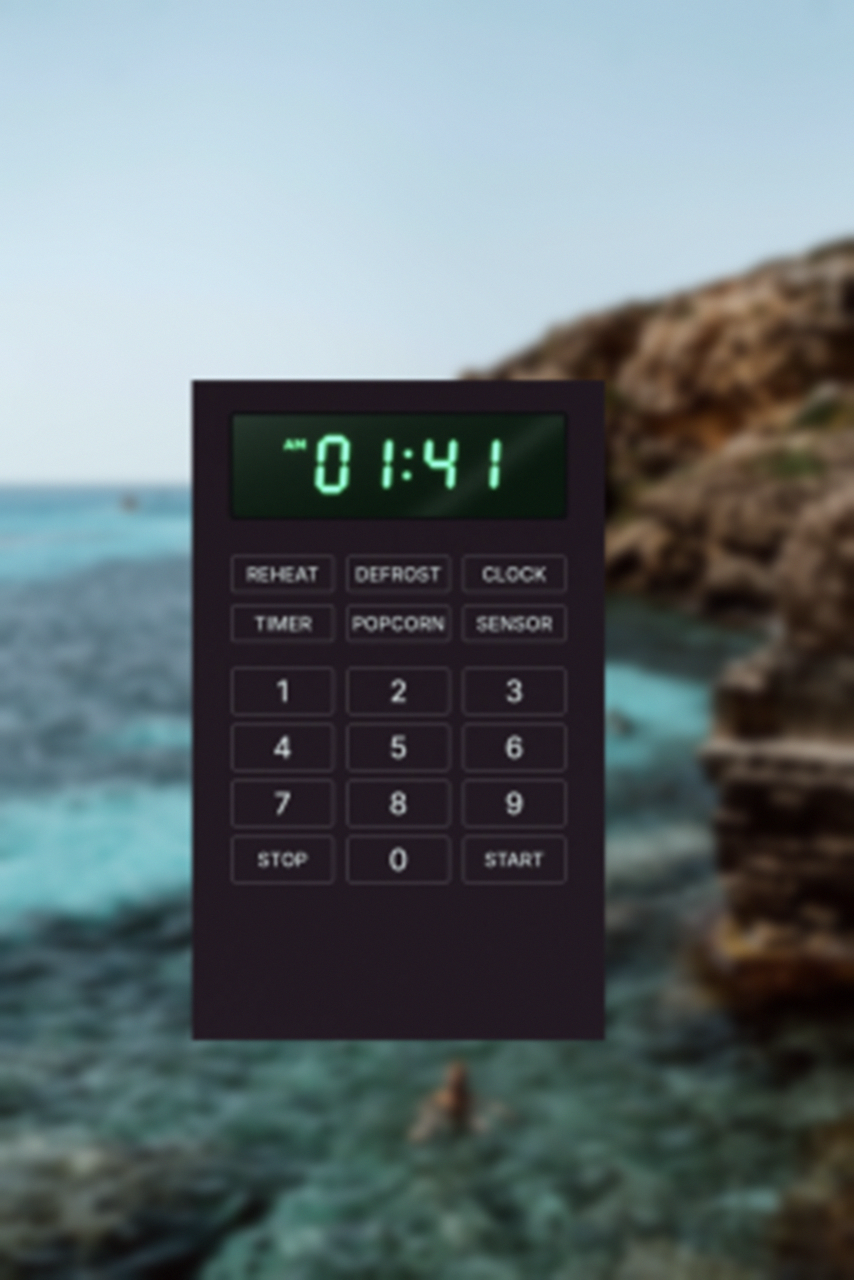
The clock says 1:41
